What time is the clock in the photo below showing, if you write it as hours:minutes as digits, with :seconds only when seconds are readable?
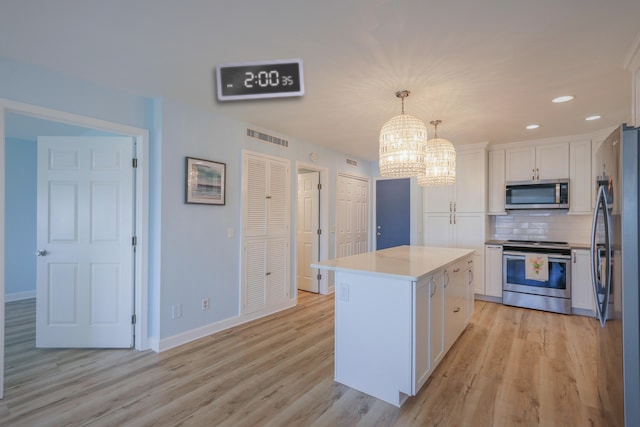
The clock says 2:00
